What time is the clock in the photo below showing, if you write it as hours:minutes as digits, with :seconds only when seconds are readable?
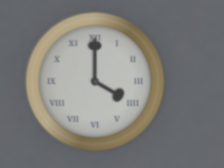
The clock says 4:00
